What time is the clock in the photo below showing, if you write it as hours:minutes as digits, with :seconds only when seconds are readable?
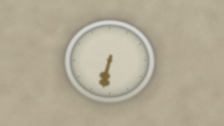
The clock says 6:32
